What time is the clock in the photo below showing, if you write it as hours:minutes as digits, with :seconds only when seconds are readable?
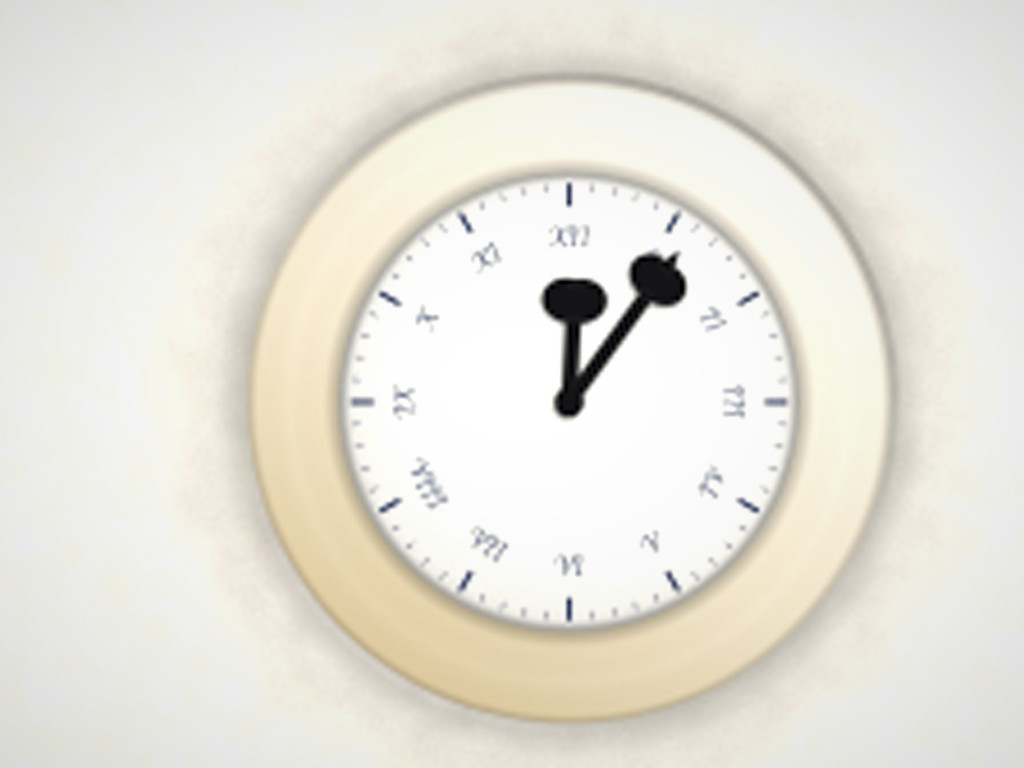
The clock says 12:06
